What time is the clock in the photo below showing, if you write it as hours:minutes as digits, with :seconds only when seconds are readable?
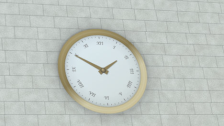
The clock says 1:50
